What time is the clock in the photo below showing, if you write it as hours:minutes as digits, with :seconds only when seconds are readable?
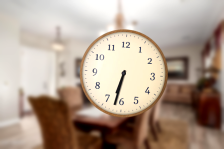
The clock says 6:32
